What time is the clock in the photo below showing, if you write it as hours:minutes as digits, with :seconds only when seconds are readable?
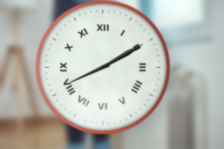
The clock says 8:10
